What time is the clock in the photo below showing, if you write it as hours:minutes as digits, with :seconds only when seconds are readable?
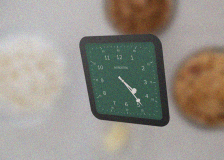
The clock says 4:24
